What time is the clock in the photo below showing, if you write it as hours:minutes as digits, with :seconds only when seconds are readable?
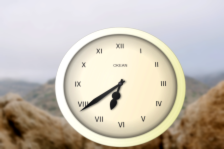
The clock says 6:39
